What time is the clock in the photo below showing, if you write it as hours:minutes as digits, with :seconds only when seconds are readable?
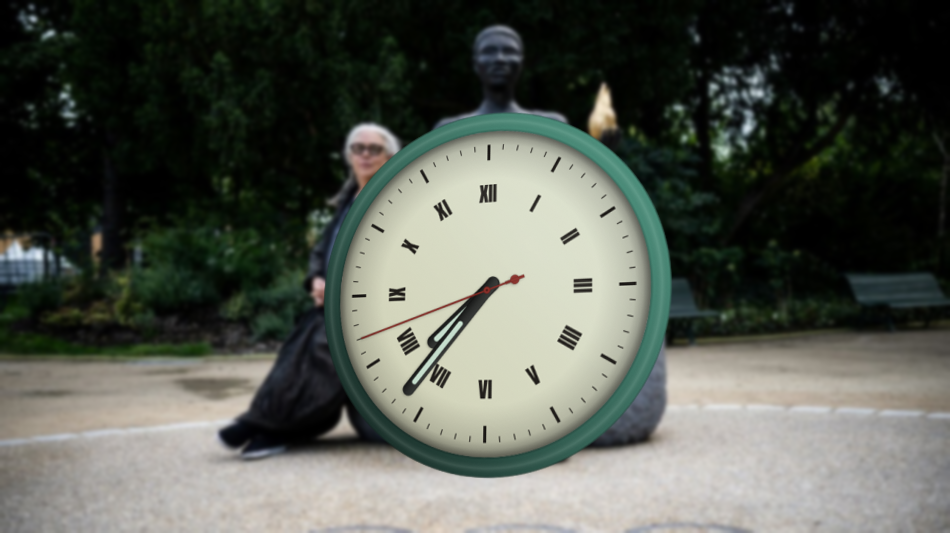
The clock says 7:36:42
